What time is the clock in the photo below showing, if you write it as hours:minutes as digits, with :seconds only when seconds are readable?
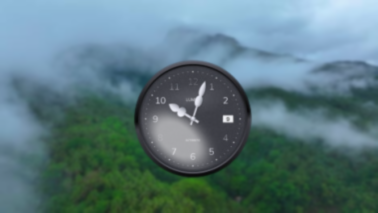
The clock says 10:03
